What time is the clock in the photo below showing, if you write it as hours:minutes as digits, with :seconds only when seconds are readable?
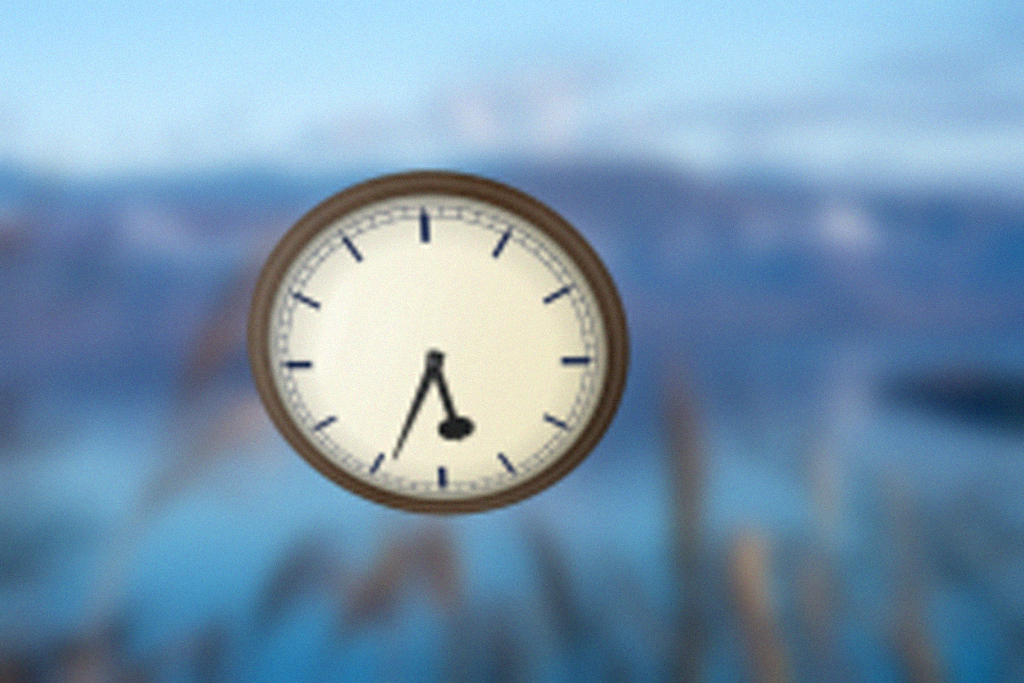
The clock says 5:34
